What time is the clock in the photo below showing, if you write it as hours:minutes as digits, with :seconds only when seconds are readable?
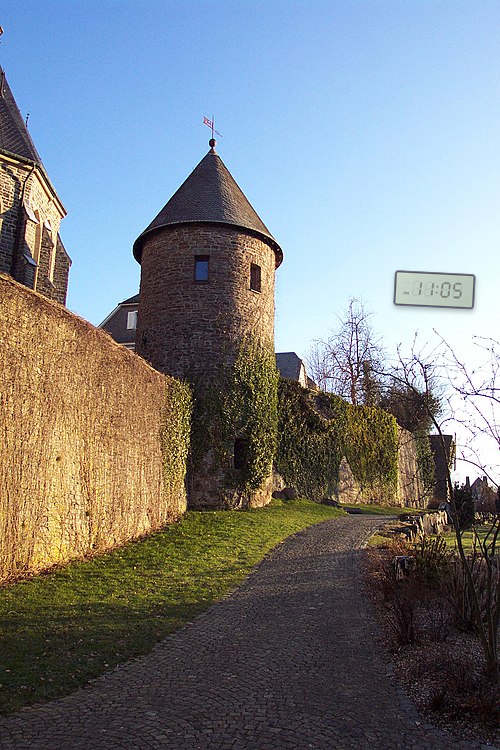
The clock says 11:05
